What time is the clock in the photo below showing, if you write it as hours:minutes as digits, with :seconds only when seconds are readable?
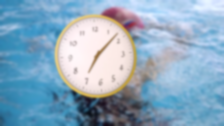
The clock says 7:08
